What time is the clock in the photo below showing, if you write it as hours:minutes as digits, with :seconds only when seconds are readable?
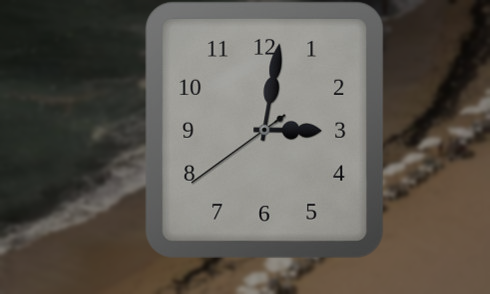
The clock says 3:01:39
